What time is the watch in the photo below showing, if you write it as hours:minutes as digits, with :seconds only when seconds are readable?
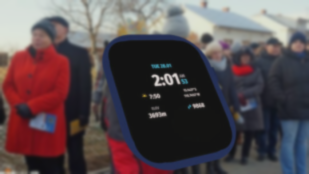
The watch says 2:01
